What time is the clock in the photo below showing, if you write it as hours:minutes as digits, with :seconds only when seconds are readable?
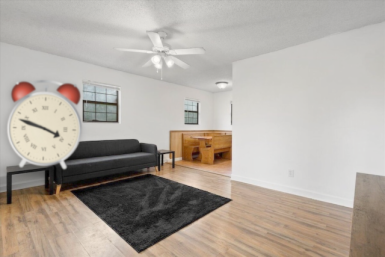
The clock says 3:48
